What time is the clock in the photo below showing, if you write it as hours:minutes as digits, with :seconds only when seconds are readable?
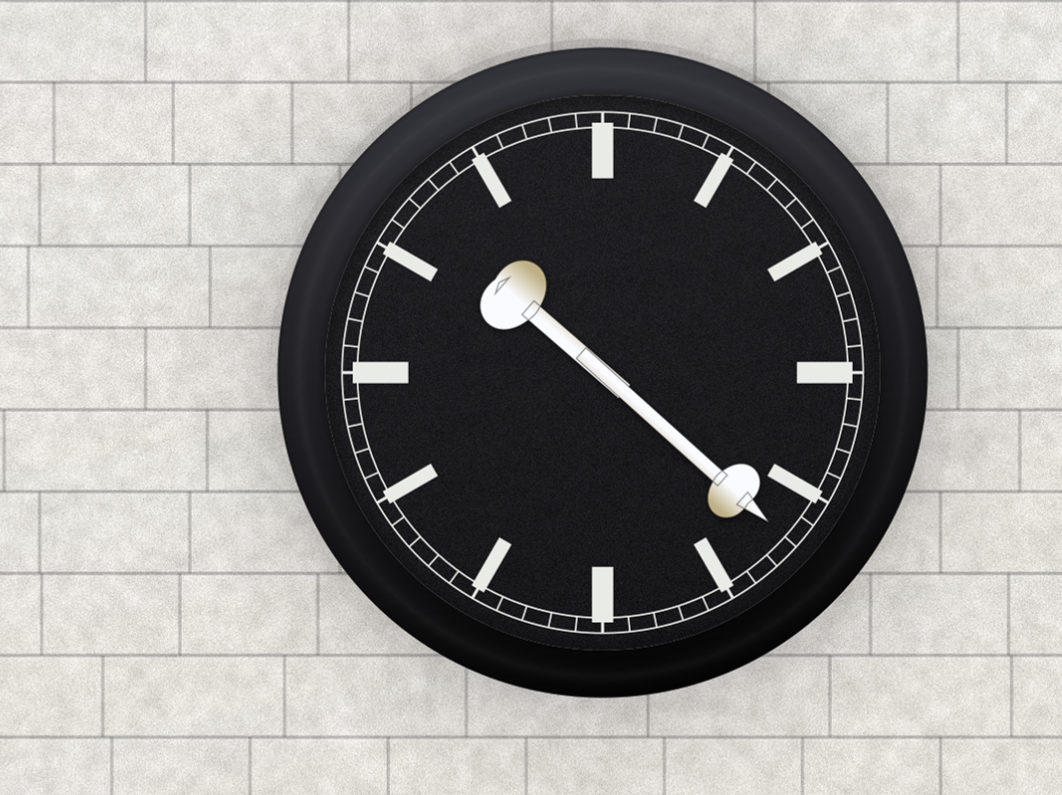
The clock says 10:22
